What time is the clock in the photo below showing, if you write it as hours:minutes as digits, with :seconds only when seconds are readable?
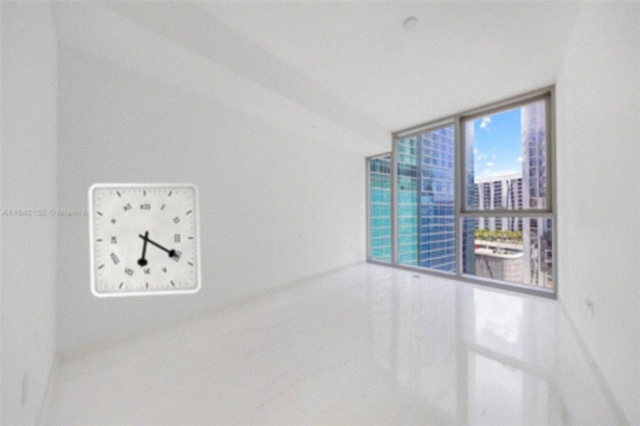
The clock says 6:20
